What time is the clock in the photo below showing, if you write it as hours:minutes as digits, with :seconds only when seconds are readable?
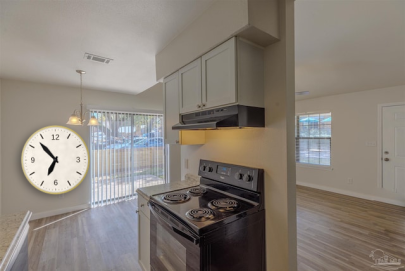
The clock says 6:53
